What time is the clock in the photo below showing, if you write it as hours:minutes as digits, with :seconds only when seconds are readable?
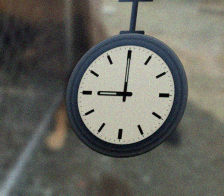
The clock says 9:00
